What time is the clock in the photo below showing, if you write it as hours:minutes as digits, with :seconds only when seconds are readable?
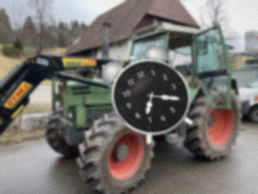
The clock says 7:20
